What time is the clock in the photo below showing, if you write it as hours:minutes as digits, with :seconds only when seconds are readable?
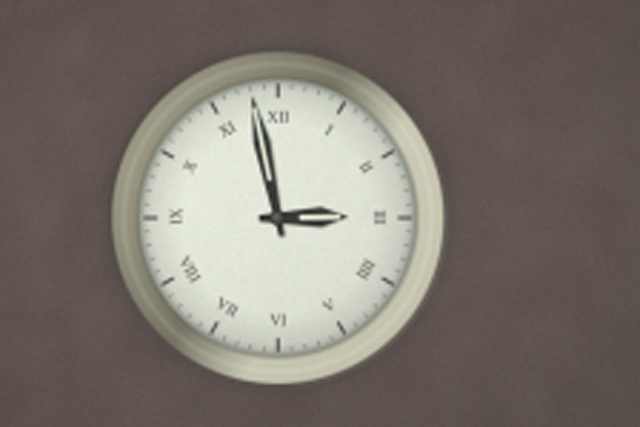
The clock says 2:58
